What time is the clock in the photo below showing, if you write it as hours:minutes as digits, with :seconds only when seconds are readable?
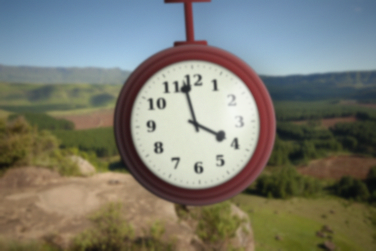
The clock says 3:58
